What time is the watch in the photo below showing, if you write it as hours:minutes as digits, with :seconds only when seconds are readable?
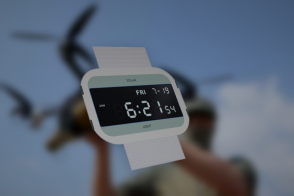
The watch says 6:21:54
